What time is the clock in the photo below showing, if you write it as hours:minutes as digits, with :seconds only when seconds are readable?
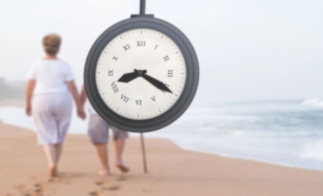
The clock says 8:20
